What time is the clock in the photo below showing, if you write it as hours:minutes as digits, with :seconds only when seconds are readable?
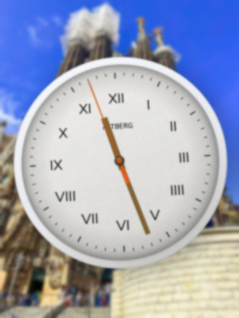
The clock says 11:26:57
